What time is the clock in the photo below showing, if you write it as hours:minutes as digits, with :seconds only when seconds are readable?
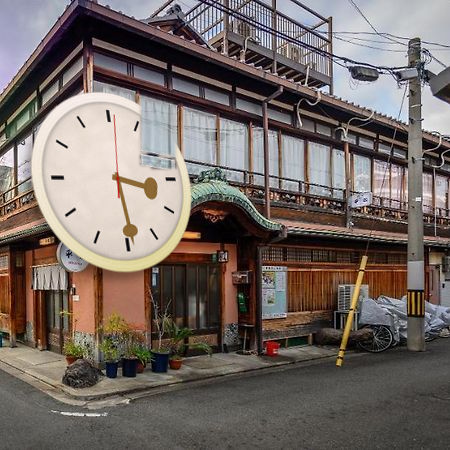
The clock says 3:29:01
